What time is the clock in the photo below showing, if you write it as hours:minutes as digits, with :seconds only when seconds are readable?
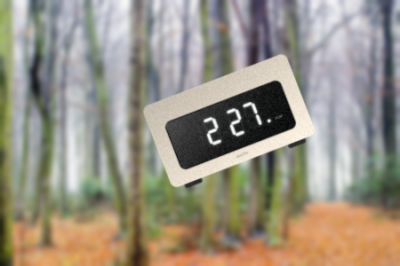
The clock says 2:27
